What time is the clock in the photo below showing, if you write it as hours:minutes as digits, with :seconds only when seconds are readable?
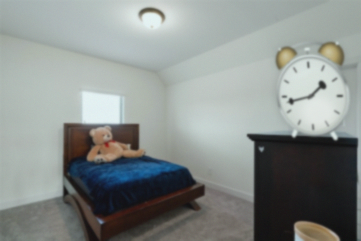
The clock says 1:43
